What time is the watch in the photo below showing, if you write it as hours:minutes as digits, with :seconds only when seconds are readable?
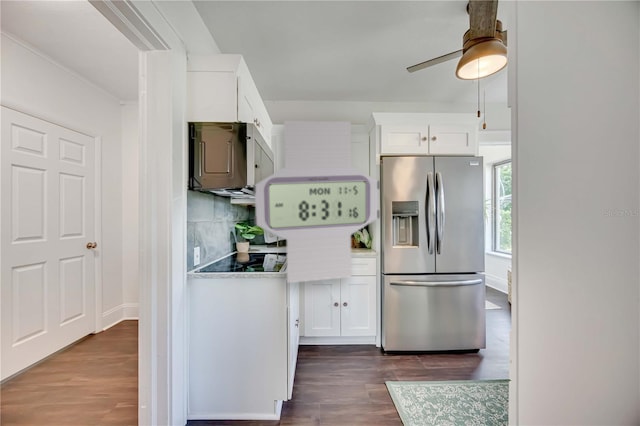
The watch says 8:31:16
